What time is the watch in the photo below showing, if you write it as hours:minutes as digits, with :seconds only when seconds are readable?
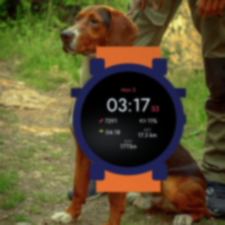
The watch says 3:17
